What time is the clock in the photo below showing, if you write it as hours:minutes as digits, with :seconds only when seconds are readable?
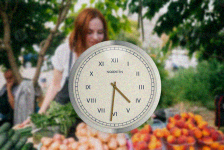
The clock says 4:31
